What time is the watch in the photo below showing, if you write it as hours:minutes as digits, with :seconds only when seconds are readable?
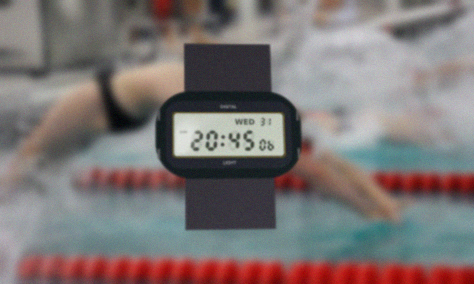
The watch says 20:45:06
